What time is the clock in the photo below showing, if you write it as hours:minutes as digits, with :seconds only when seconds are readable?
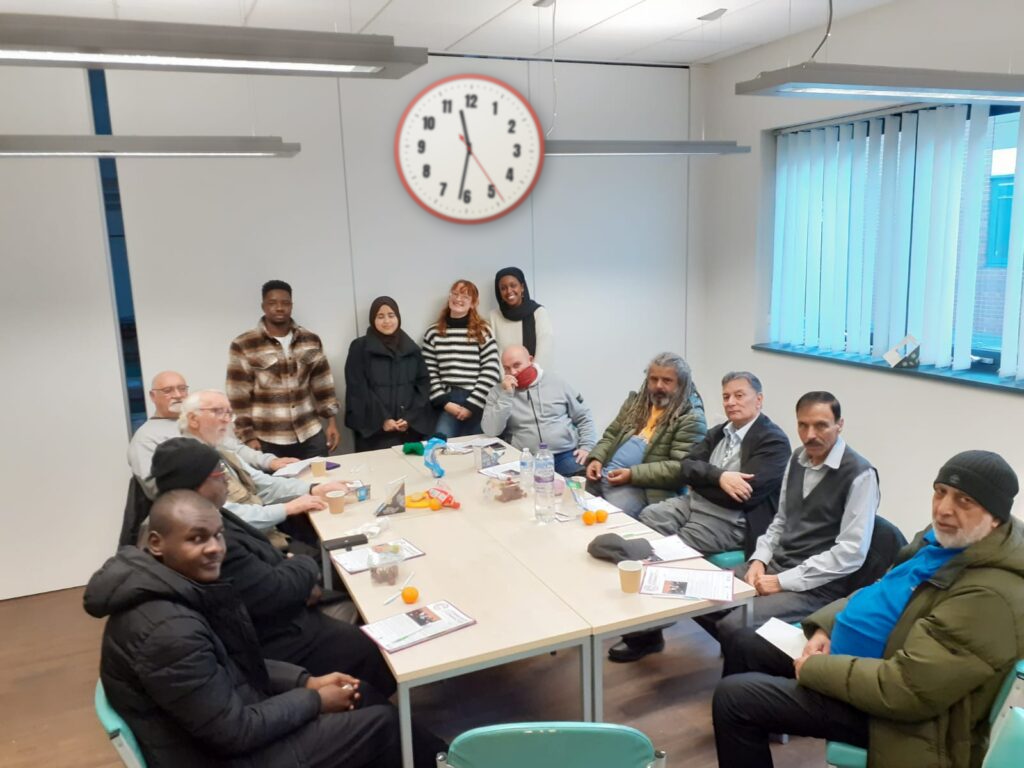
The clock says 11:31:24
